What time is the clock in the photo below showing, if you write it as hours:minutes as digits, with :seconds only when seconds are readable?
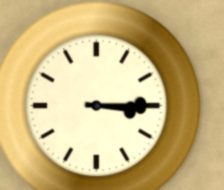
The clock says 3:15
